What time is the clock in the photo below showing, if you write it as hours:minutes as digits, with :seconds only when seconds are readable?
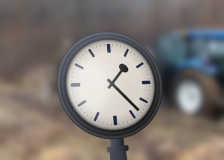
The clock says 1:23
